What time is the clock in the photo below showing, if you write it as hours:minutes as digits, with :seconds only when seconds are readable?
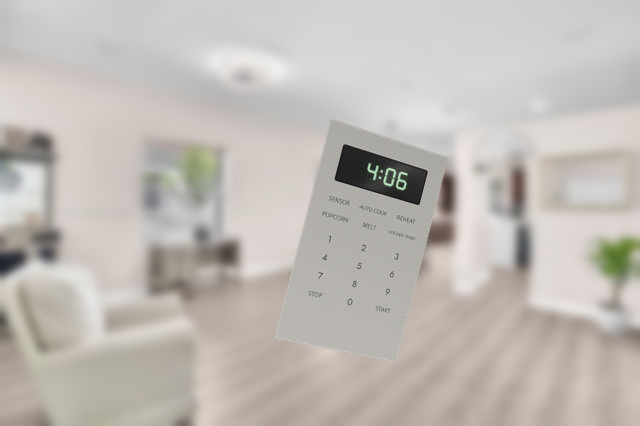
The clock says 4:06
